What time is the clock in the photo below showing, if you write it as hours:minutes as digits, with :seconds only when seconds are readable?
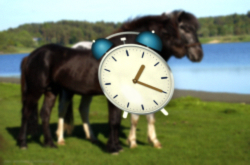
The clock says 1:20
